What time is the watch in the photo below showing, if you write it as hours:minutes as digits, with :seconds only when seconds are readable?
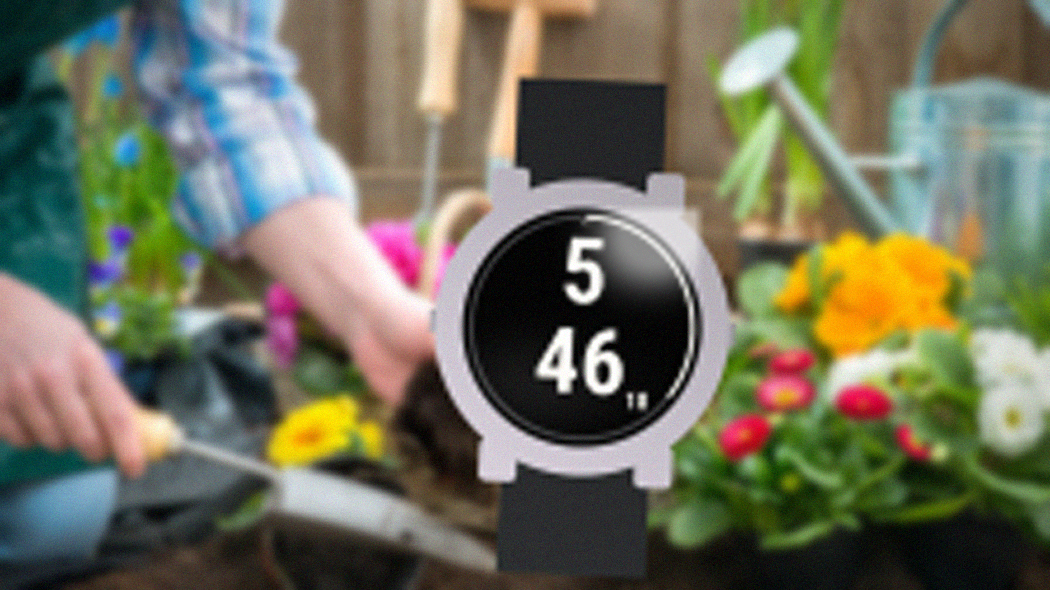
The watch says 5:46
